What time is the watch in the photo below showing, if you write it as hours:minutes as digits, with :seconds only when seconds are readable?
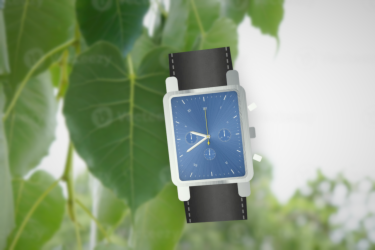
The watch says 9:40
